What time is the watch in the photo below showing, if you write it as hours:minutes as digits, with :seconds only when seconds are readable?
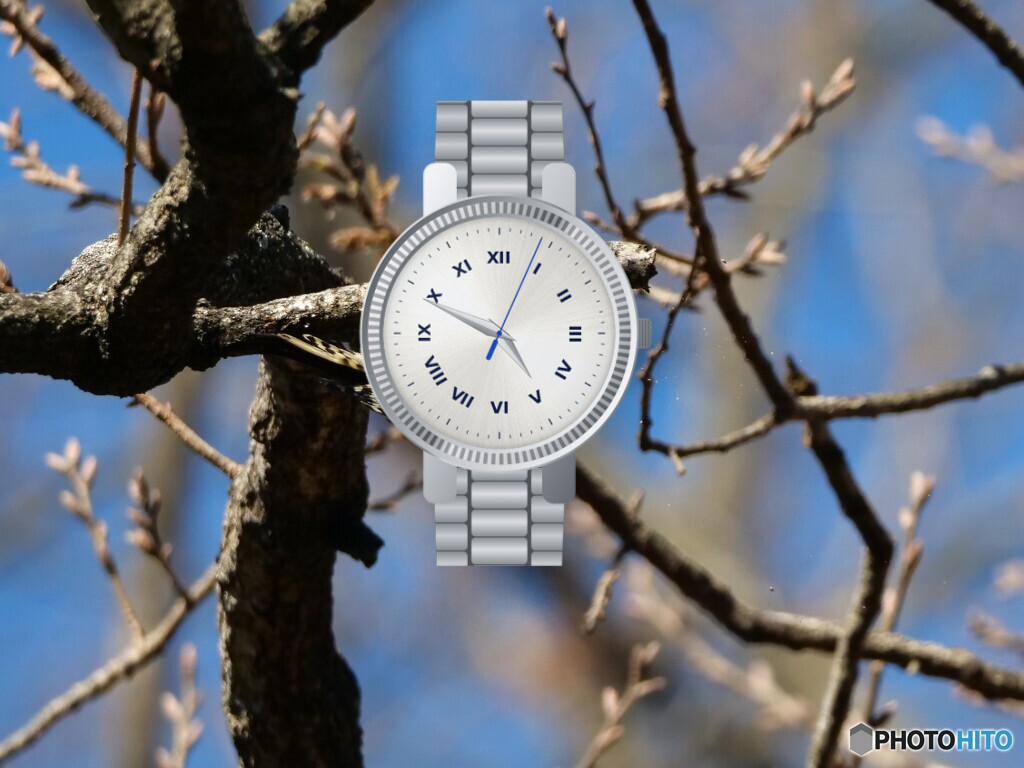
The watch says 4:49:04
